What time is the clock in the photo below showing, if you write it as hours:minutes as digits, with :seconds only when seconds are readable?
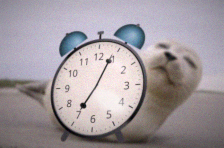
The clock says 7:04
